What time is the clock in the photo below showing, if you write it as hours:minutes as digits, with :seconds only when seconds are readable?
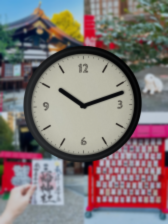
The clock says 10:12
